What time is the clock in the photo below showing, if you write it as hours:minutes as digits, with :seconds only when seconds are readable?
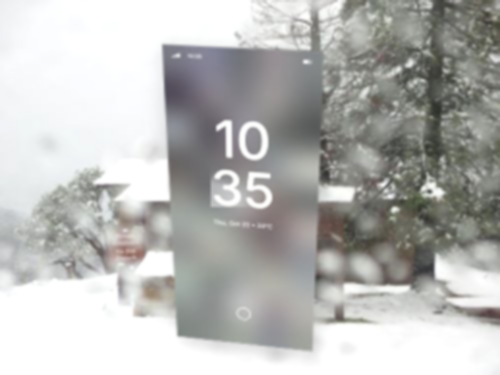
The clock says 10:35
